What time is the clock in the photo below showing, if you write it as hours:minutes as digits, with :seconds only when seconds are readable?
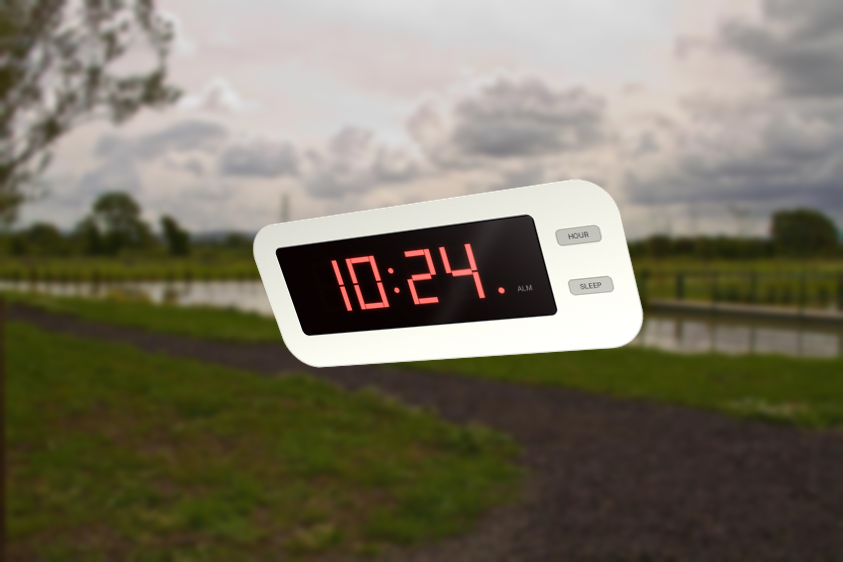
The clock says 10:24
